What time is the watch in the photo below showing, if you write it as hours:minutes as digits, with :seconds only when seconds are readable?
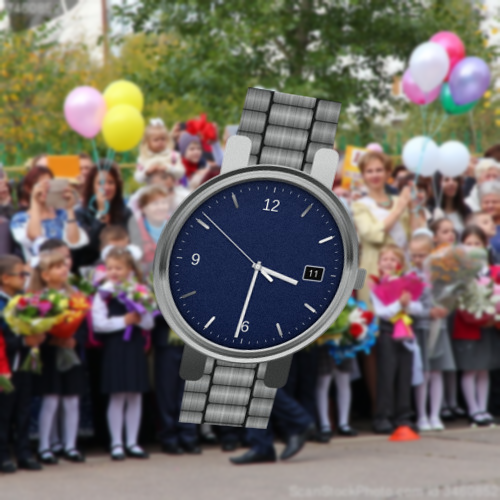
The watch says 3:30:51
